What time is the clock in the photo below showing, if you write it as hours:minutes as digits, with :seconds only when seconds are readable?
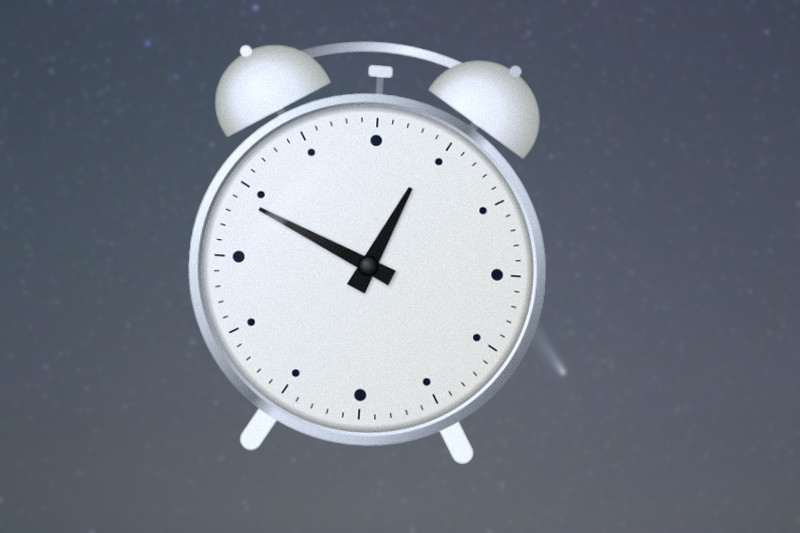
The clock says 12:49
